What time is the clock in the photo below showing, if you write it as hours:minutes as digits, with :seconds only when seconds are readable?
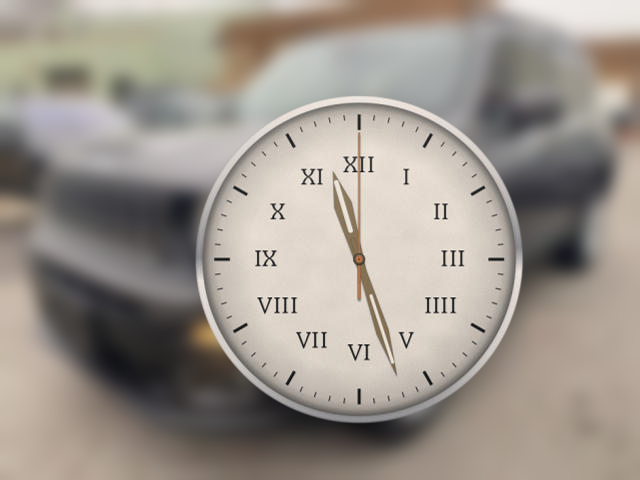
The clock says 11:27:00
